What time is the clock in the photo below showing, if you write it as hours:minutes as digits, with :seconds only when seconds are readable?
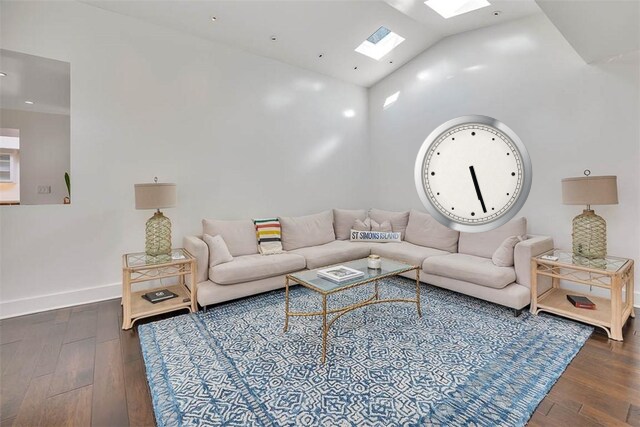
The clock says 5:27
